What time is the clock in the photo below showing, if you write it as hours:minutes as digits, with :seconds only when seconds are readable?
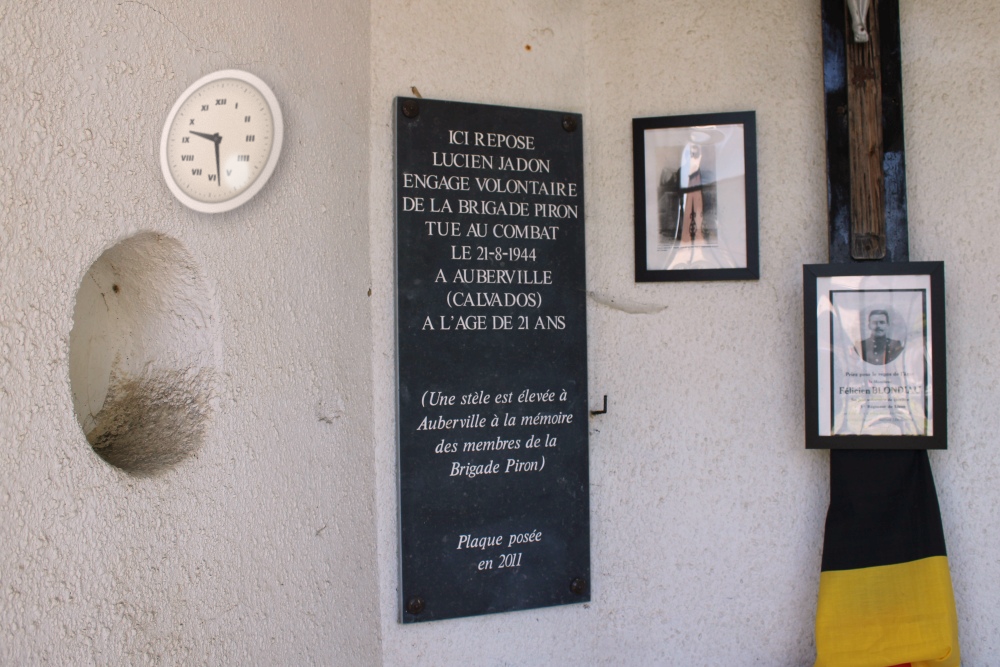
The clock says 9:28
